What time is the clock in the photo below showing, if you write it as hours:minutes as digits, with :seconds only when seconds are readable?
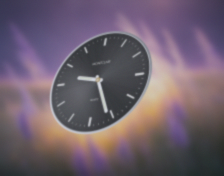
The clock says 9:26
